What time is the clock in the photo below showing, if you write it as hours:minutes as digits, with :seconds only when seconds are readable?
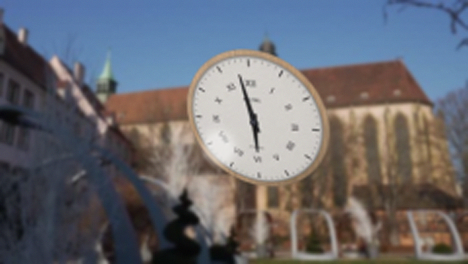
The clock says 5:58
